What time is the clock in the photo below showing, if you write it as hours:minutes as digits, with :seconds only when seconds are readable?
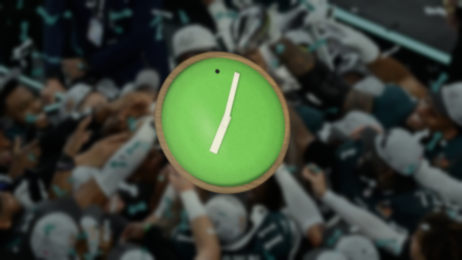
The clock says 7:04
